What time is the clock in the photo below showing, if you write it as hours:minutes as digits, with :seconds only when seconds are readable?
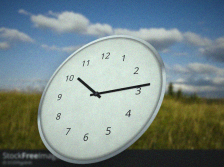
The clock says 10:14
